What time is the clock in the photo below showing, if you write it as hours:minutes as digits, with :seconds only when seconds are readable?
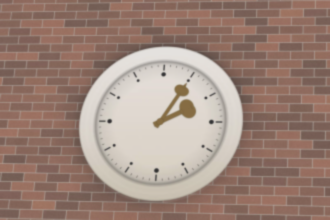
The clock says 2:05
